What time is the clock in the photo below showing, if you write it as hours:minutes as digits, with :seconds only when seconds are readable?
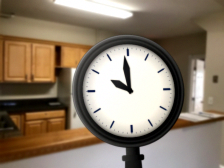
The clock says 9:59
